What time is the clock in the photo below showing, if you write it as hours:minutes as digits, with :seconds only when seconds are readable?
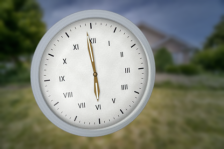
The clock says 5:59
